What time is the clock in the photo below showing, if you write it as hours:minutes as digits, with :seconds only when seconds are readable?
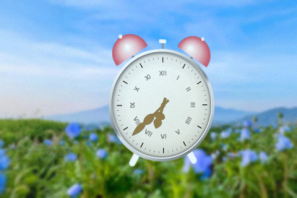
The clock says 6:38
